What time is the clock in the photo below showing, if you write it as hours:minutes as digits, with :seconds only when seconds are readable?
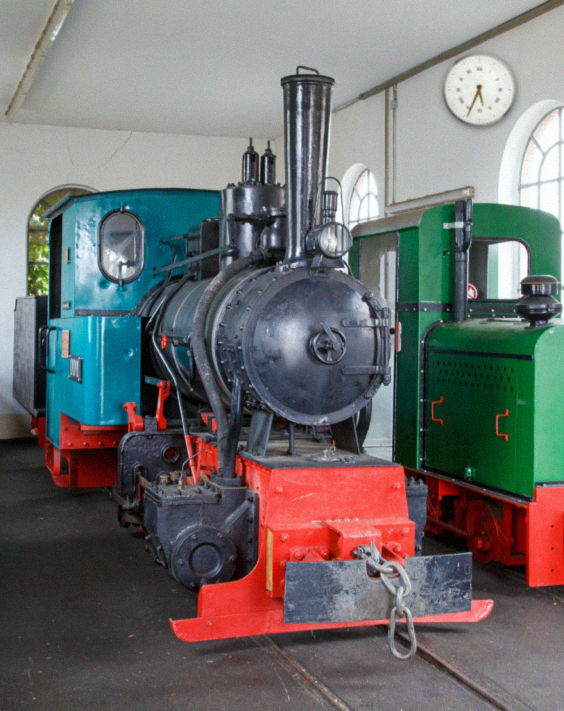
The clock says 5:34
